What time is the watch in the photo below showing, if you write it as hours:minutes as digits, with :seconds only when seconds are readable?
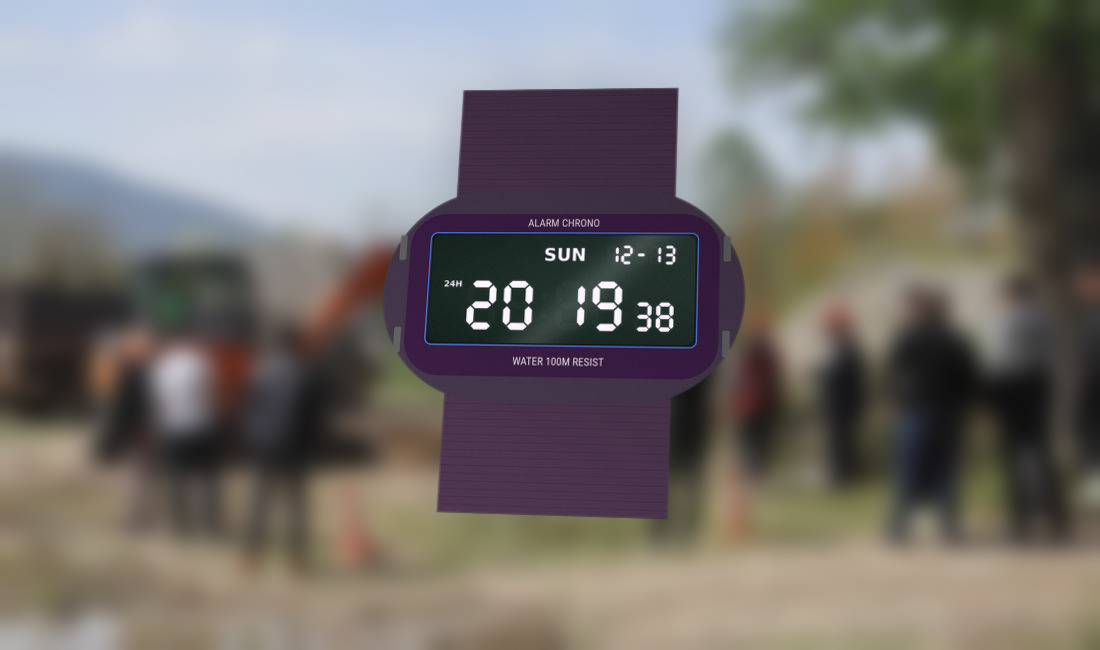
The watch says 20:19:38
